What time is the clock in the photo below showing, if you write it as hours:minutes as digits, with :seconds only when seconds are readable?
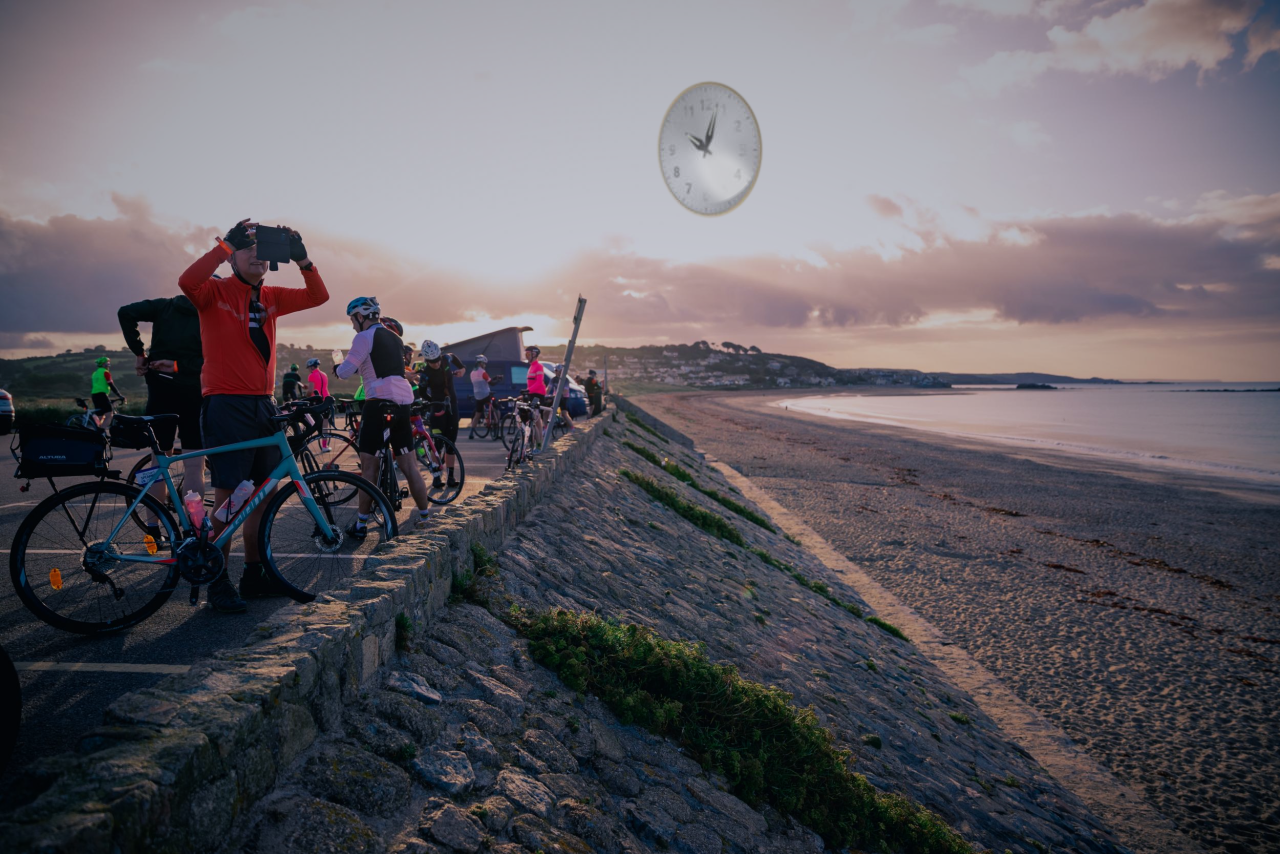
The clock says 10:03
